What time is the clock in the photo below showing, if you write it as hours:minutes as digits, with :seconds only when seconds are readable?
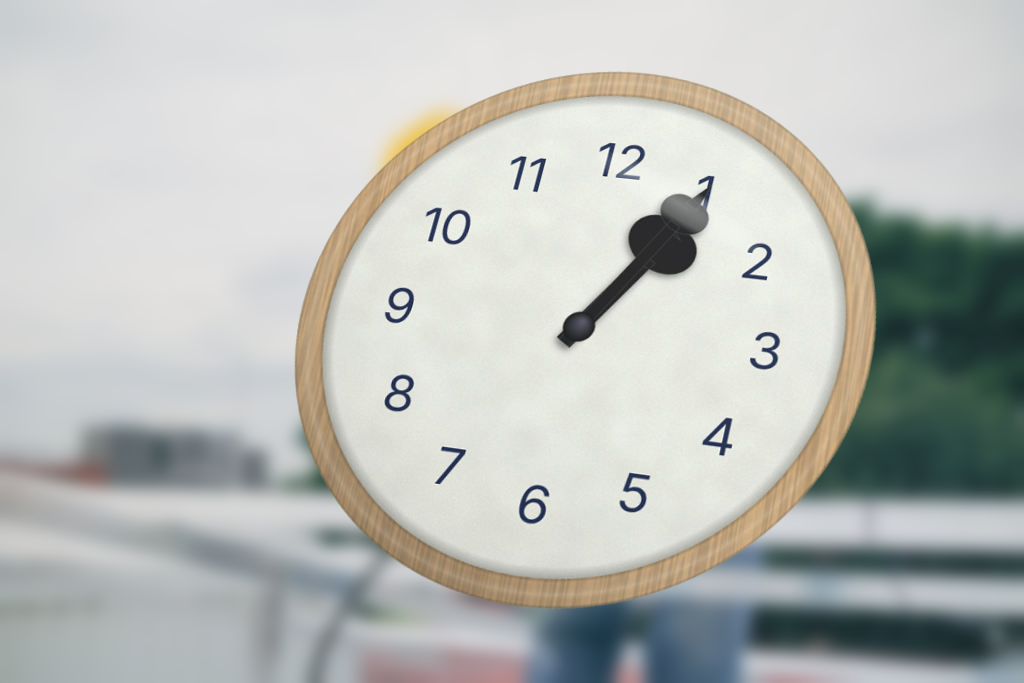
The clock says 1:05
